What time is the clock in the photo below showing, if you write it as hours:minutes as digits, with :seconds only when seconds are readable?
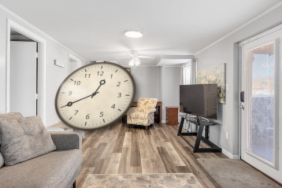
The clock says 12:40
